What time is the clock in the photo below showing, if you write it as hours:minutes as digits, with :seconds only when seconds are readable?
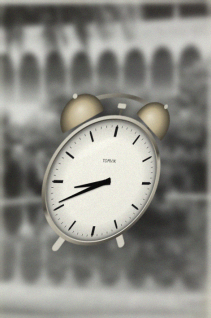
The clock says 8:41
